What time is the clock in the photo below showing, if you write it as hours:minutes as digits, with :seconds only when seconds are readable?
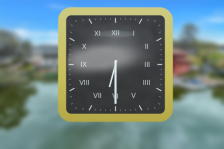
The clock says 6:30
